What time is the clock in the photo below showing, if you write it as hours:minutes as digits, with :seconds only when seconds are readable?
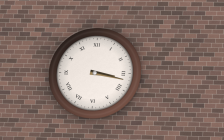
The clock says 3:17
